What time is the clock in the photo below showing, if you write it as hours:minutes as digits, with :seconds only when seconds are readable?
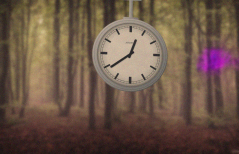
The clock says 12:39
